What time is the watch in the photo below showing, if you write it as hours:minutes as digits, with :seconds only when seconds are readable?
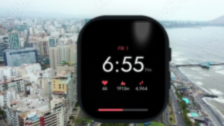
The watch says 6:55
